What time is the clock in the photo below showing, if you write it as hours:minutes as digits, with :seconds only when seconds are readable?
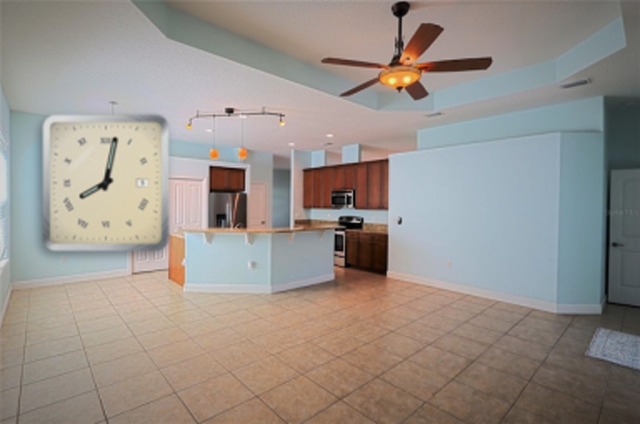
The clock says 8:02
